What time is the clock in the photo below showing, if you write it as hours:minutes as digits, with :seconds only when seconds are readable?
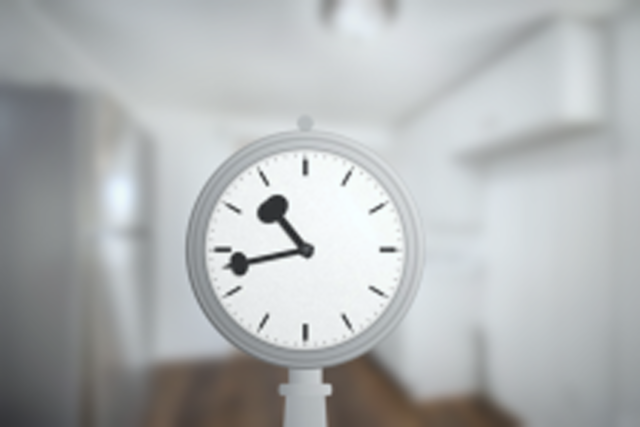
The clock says 10:43
